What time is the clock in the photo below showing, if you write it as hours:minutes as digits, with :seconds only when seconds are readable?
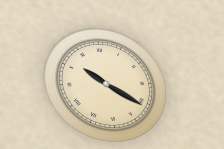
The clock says 10:21
